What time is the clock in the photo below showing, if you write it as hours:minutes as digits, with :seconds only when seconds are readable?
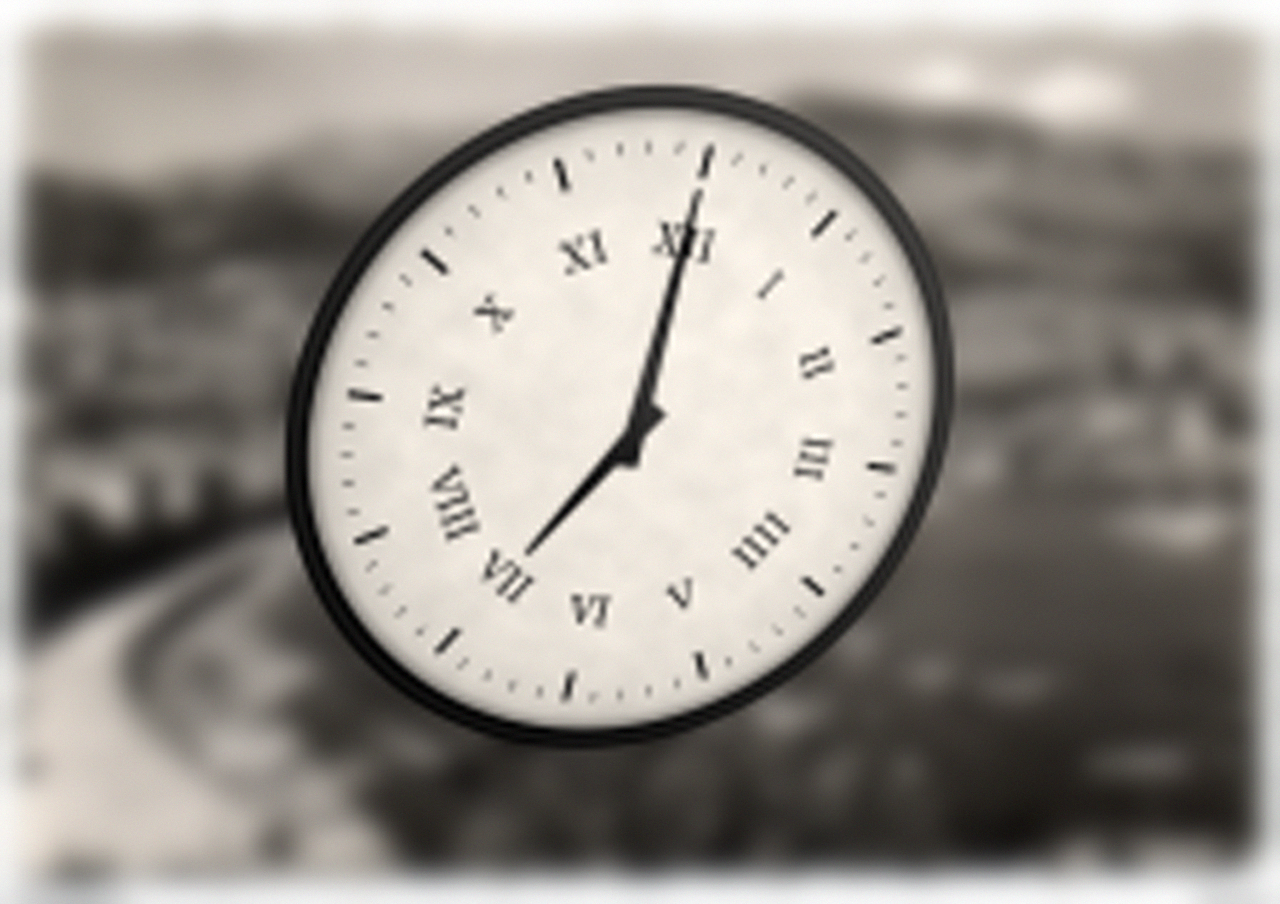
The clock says 7:00
